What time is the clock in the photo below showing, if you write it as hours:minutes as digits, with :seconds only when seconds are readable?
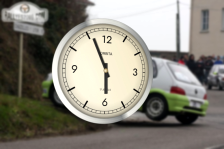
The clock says 5:56
